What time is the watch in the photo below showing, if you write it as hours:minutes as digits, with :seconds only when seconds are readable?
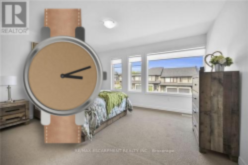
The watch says 3:12
